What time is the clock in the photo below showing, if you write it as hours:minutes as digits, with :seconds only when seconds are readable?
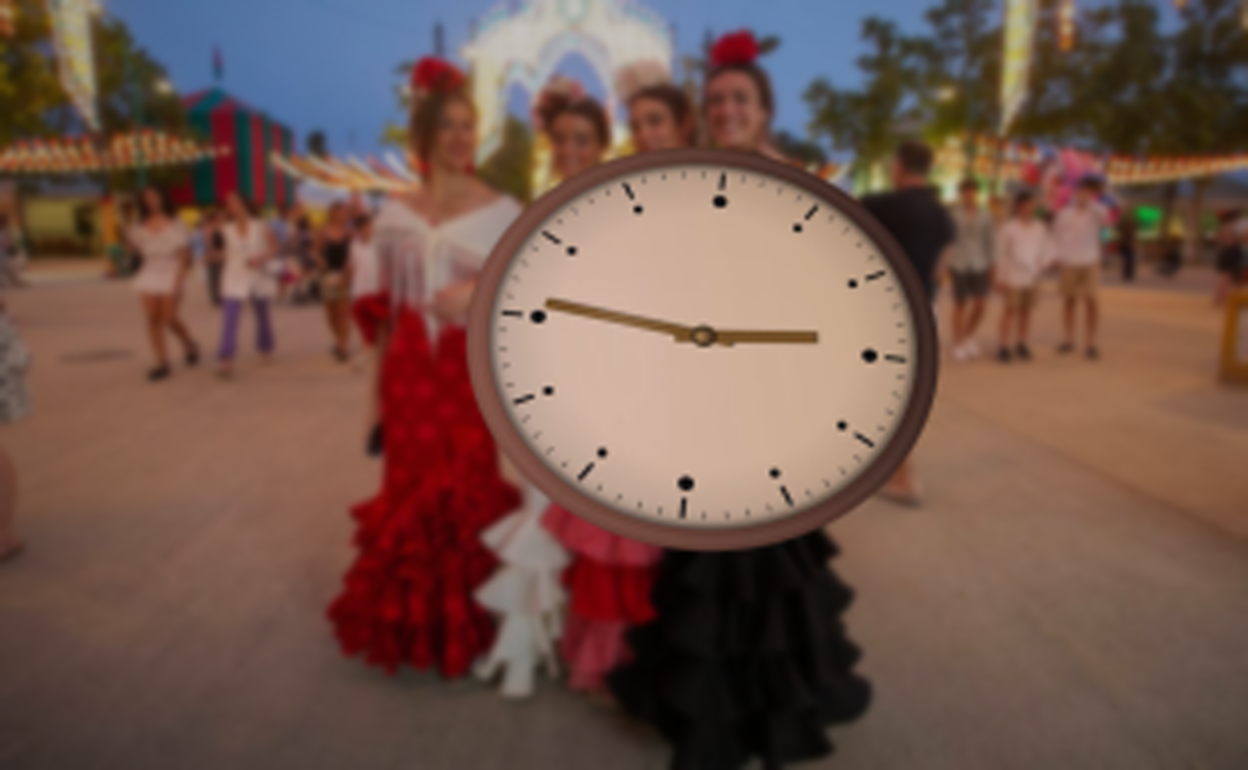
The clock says 2:46
